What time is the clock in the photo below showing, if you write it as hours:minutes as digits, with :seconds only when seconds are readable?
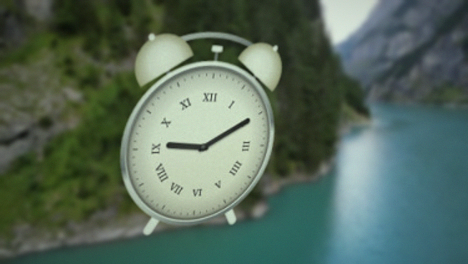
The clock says 9:10
